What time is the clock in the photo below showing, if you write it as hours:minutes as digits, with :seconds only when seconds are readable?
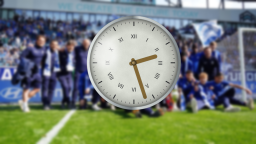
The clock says 2:27
